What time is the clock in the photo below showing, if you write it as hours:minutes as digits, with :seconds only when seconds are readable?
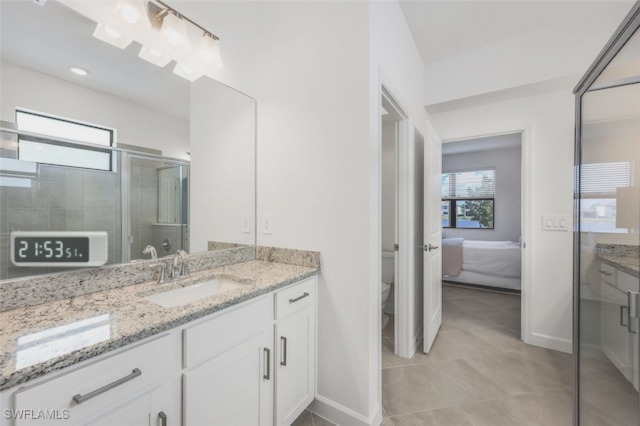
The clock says 21:53
